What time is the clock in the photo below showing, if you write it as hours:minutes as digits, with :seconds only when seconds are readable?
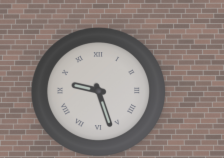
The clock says 9:27
